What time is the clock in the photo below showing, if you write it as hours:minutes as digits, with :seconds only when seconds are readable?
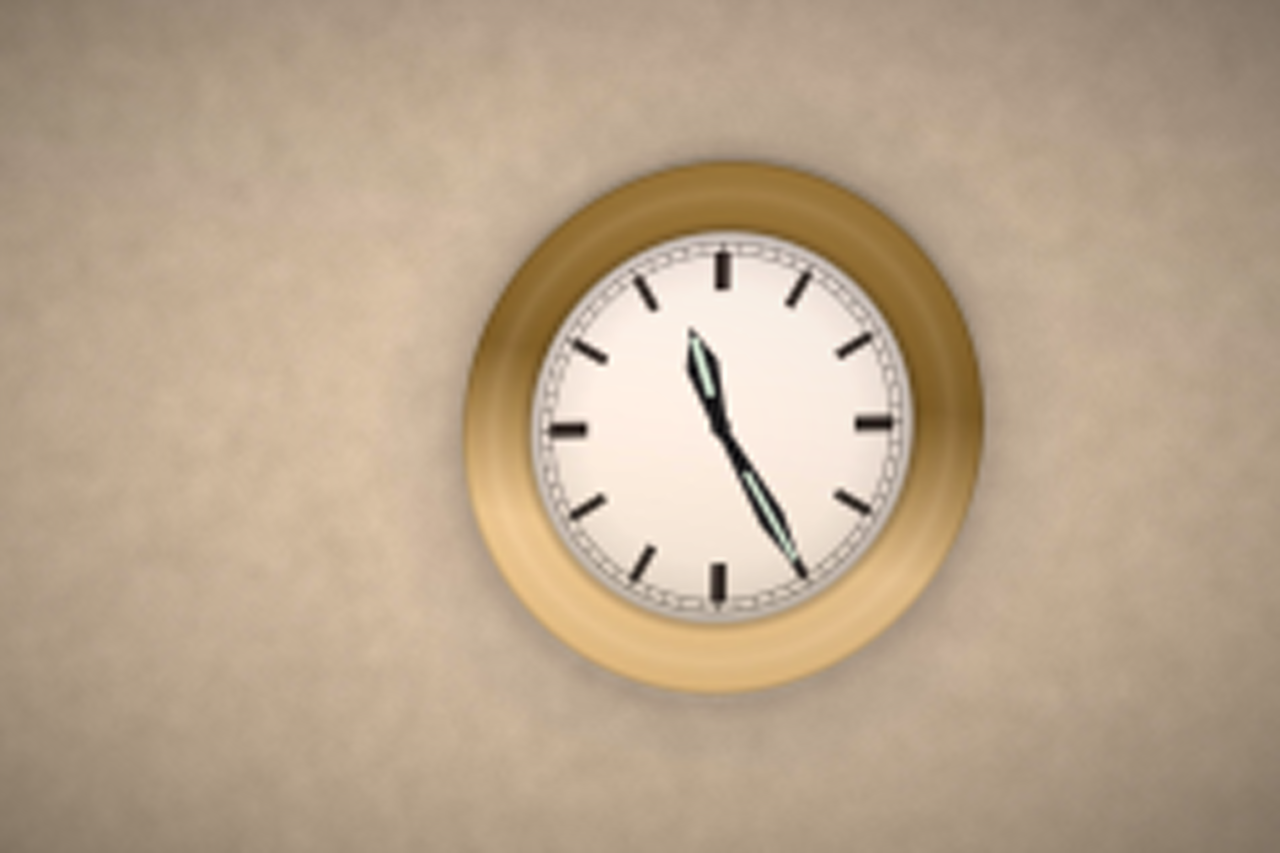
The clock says 11:25
